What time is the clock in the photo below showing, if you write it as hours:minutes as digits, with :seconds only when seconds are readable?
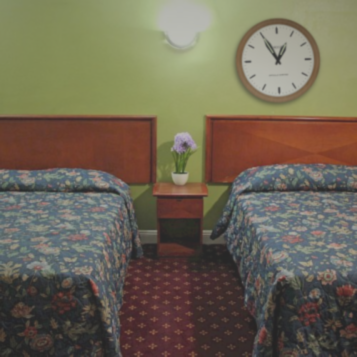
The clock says 12:55
